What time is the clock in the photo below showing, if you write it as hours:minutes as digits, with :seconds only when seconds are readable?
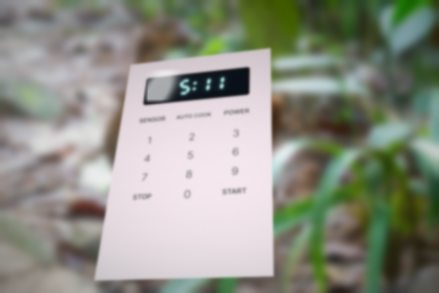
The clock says 5:11
